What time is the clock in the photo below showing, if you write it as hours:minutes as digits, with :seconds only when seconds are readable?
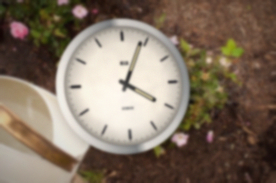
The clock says 4:04
